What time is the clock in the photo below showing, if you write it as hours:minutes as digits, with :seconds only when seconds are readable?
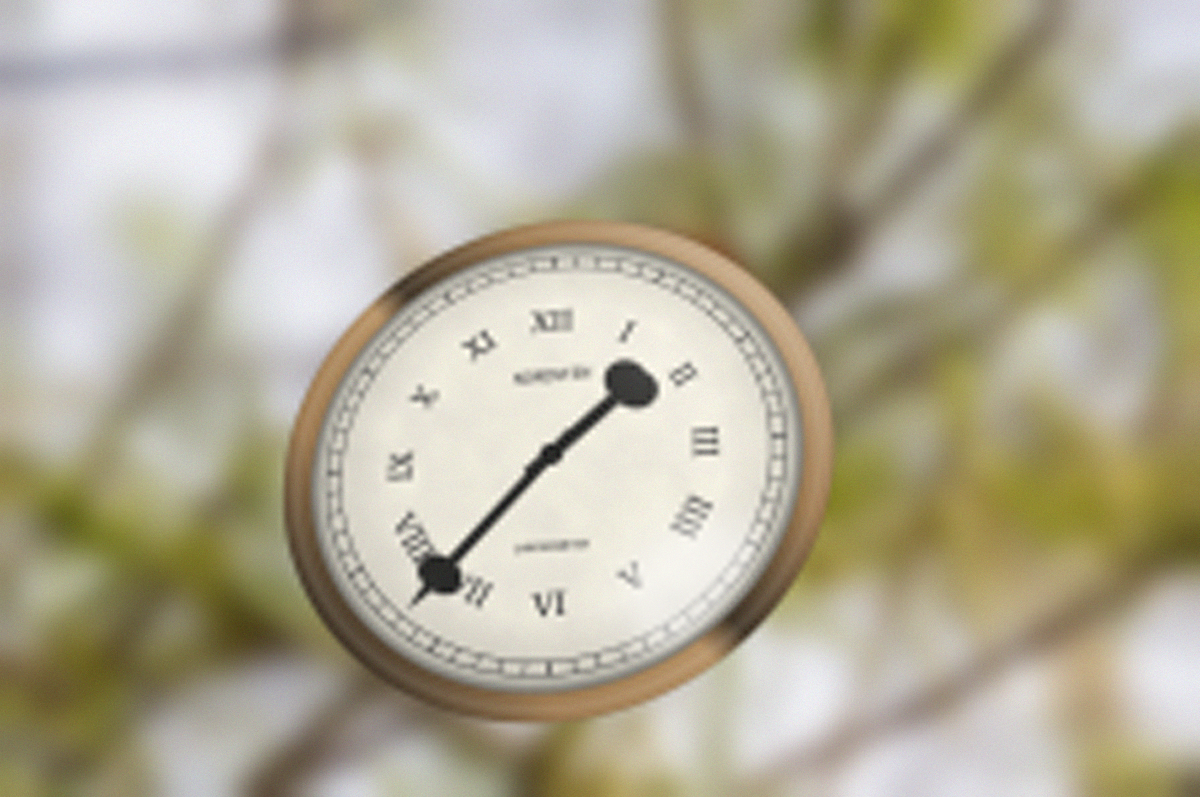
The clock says 1:37
